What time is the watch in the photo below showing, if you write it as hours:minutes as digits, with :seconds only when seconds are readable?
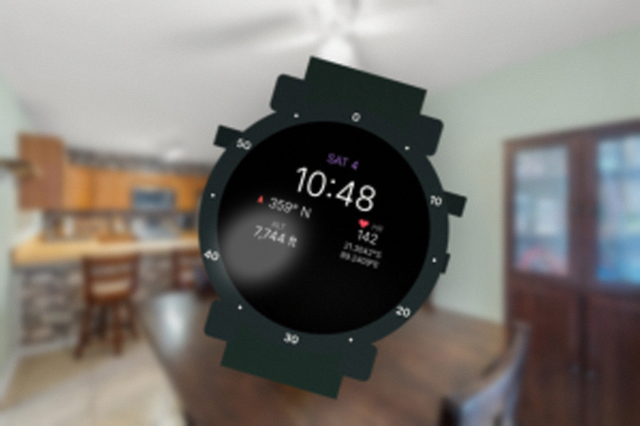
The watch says 10:48
